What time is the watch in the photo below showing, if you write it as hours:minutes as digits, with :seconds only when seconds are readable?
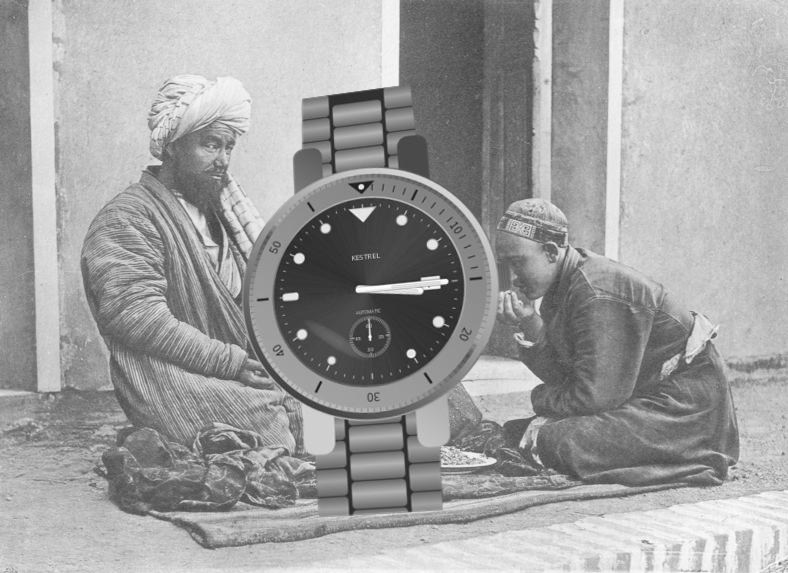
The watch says 3:15
